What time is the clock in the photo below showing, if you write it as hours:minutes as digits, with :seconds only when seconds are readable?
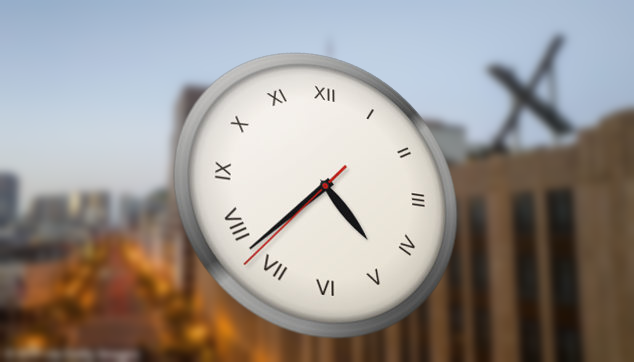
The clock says 4:37:37
